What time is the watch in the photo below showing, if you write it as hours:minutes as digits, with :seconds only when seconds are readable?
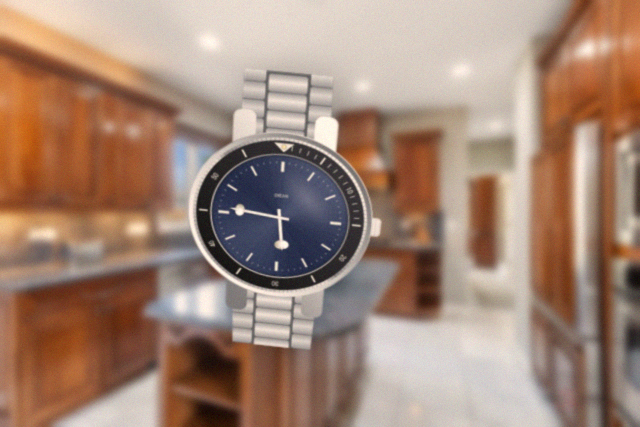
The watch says 5:46
